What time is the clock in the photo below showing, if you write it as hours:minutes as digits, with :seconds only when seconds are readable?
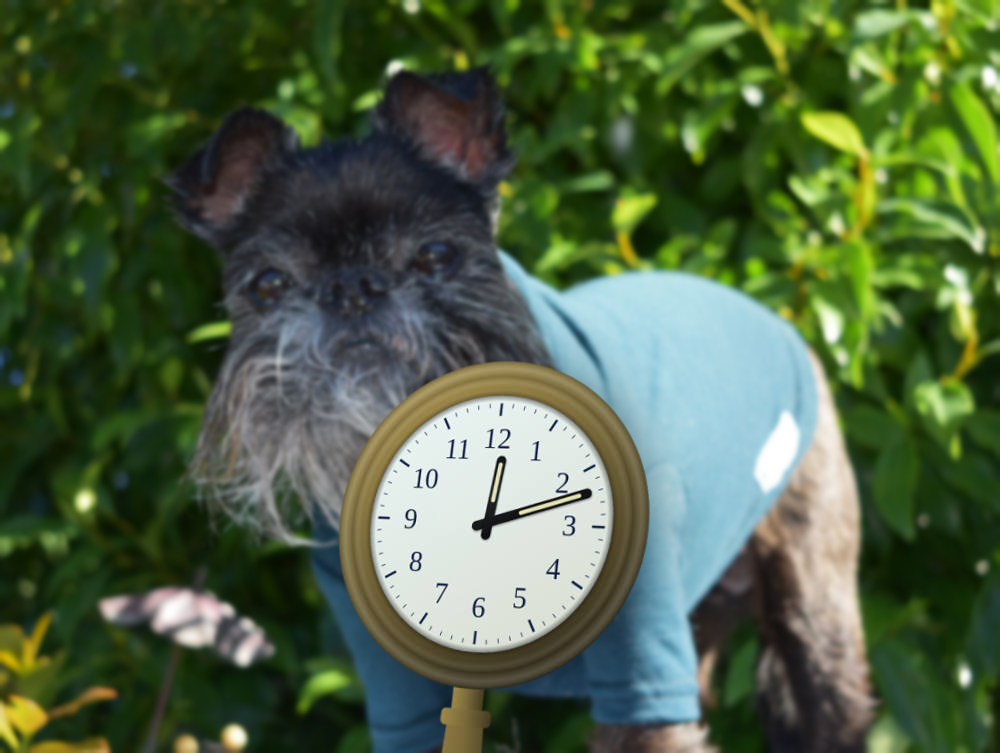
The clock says 12:12
